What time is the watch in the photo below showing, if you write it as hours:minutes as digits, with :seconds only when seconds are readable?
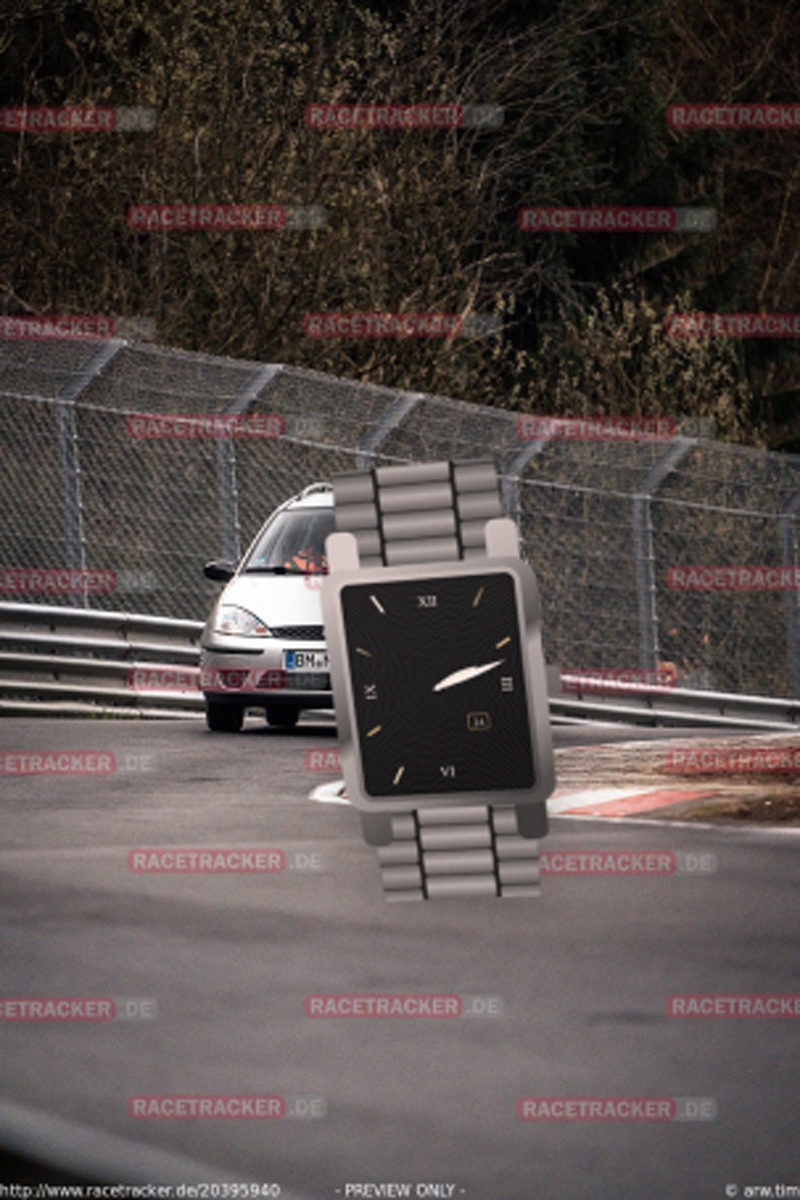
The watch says 2:12
